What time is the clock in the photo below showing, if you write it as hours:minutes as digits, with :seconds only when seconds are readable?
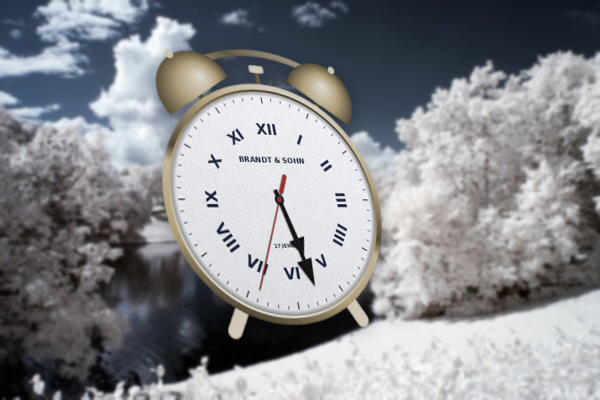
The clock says 5:27:34
